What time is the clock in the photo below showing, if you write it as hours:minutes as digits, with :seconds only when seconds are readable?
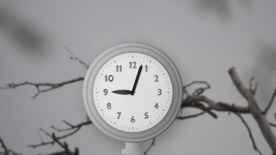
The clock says 9:03
